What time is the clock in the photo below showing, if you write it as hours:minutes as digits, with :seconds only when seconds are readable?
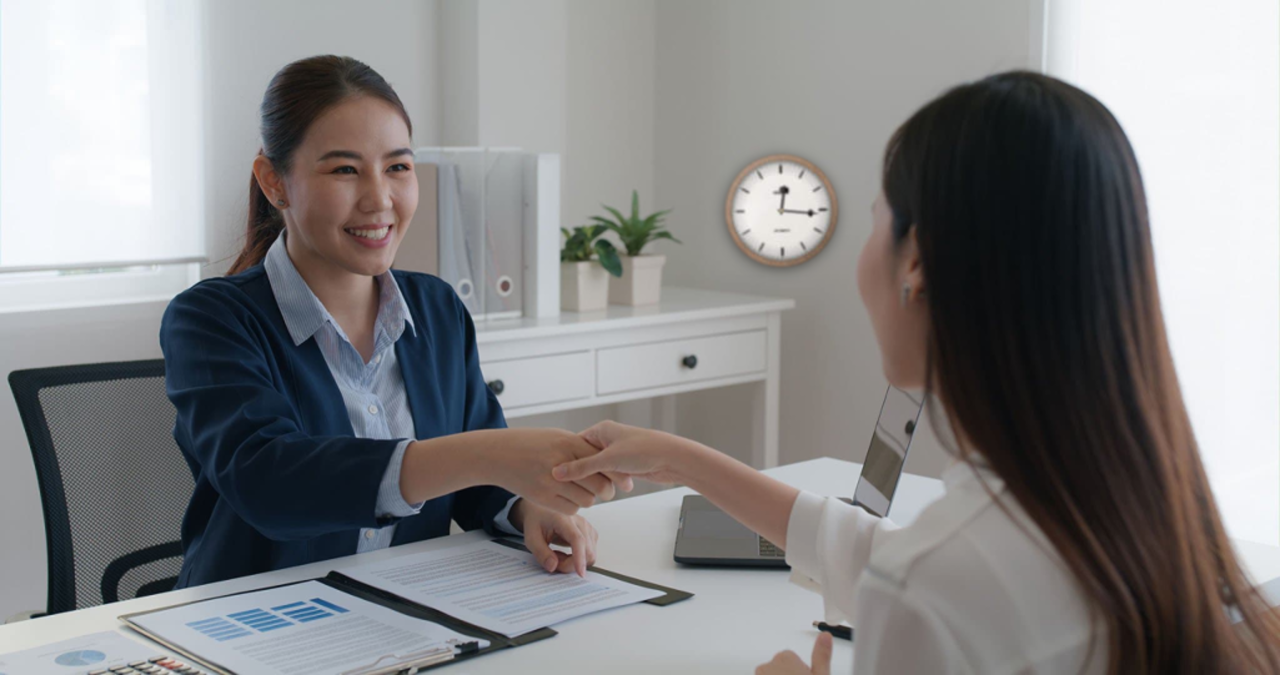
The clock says 12:16
